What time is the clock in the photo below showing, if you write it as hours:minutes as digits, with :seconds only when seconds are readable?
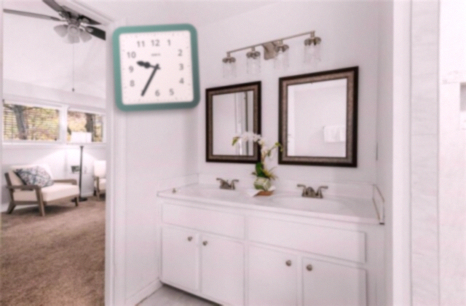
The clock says 9:35
